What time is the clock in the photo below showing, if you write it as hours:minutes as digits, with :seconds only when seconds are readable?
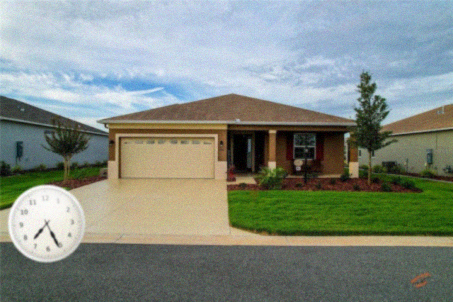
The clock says 7:26
